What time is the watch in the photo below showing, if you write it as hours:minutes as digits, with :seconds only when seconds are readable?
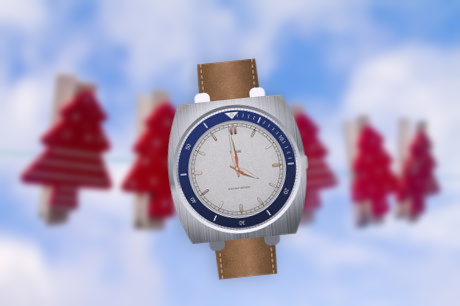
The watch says 3:59
